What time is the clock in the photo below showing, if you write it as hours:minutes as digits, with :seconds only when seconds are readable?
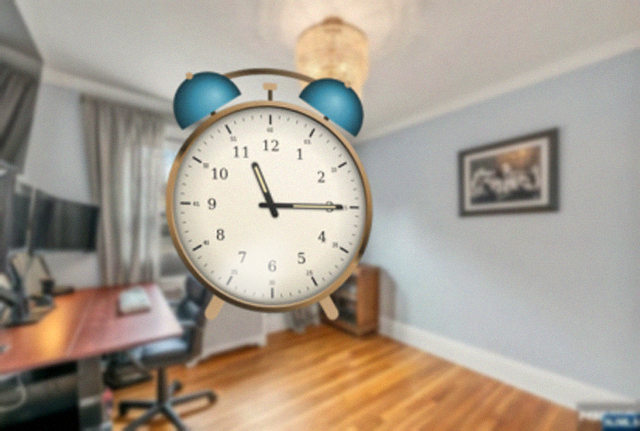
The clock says 11:15
